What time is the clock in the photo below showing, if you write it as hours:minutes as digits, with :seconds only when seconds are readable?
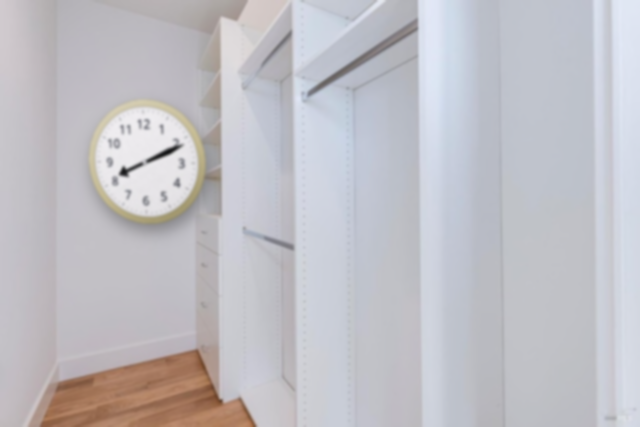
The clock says 8:11
